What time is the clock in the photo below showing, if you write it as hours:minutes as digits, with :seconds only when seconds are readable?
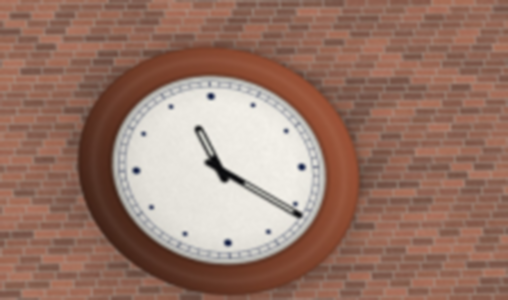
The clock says 11:21
